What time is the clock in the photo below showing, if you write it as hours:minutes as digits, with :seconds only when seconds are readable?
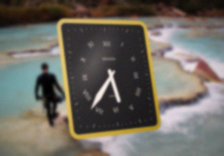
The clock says 5:37
